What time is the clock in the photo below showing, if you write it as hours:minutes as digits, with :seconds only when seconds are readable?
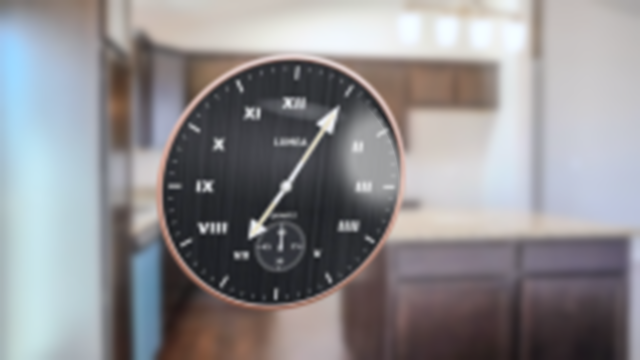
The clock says 7:05
